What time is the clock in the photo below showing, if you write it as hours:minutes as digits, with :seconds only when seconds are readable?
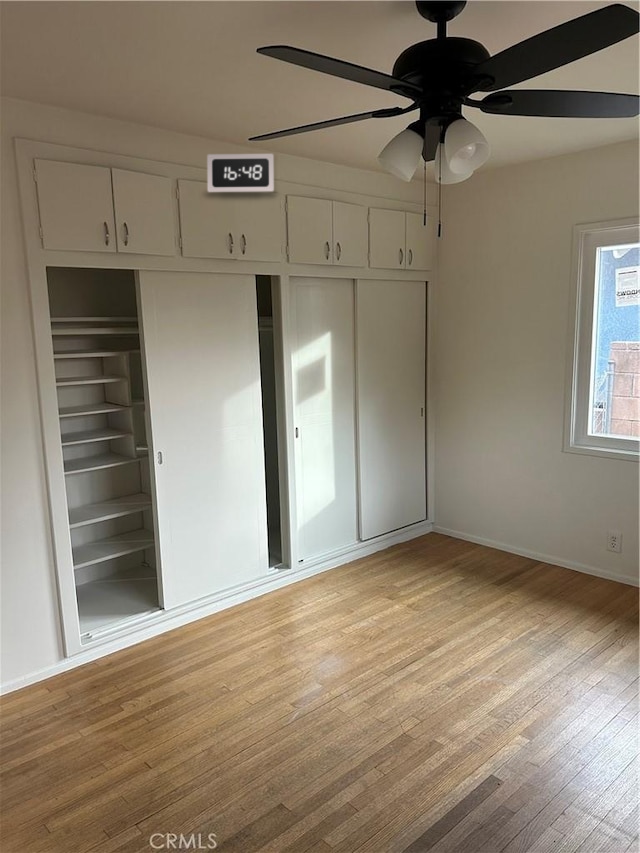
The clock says 16:48
